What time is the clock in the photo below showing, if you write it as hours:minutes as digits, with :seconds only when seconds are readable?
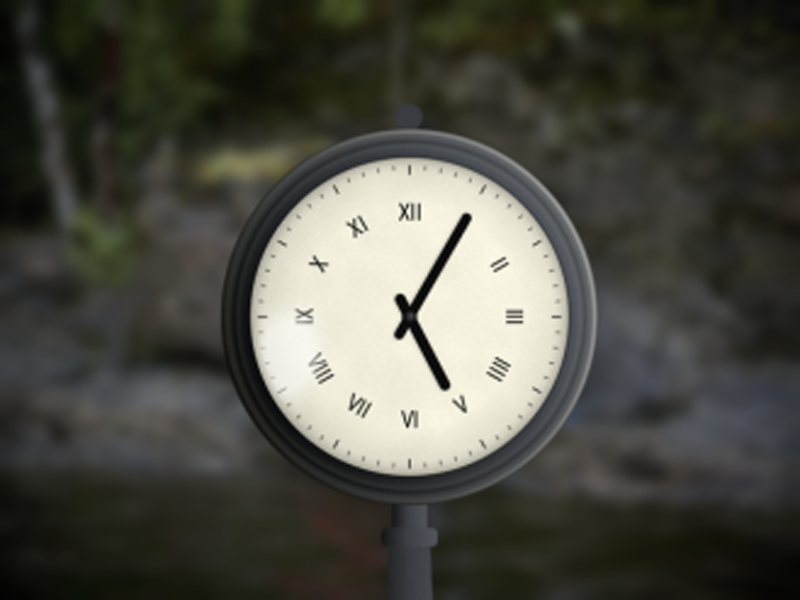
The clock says 5:05
